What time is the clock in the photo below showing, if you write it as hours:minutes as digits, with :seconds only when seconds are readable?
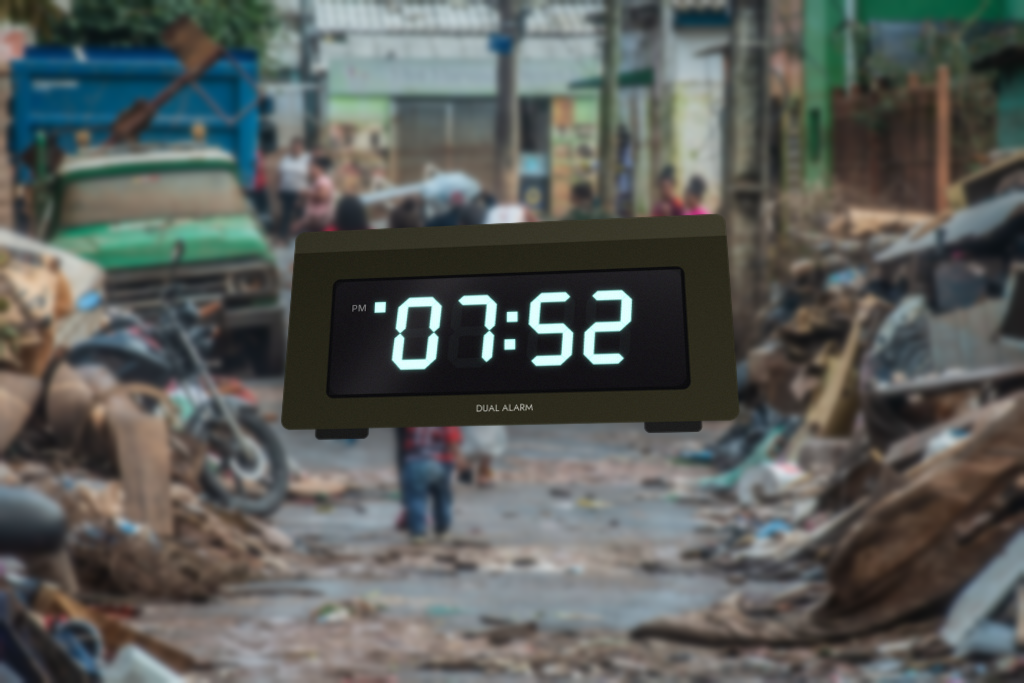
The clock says 7:52
